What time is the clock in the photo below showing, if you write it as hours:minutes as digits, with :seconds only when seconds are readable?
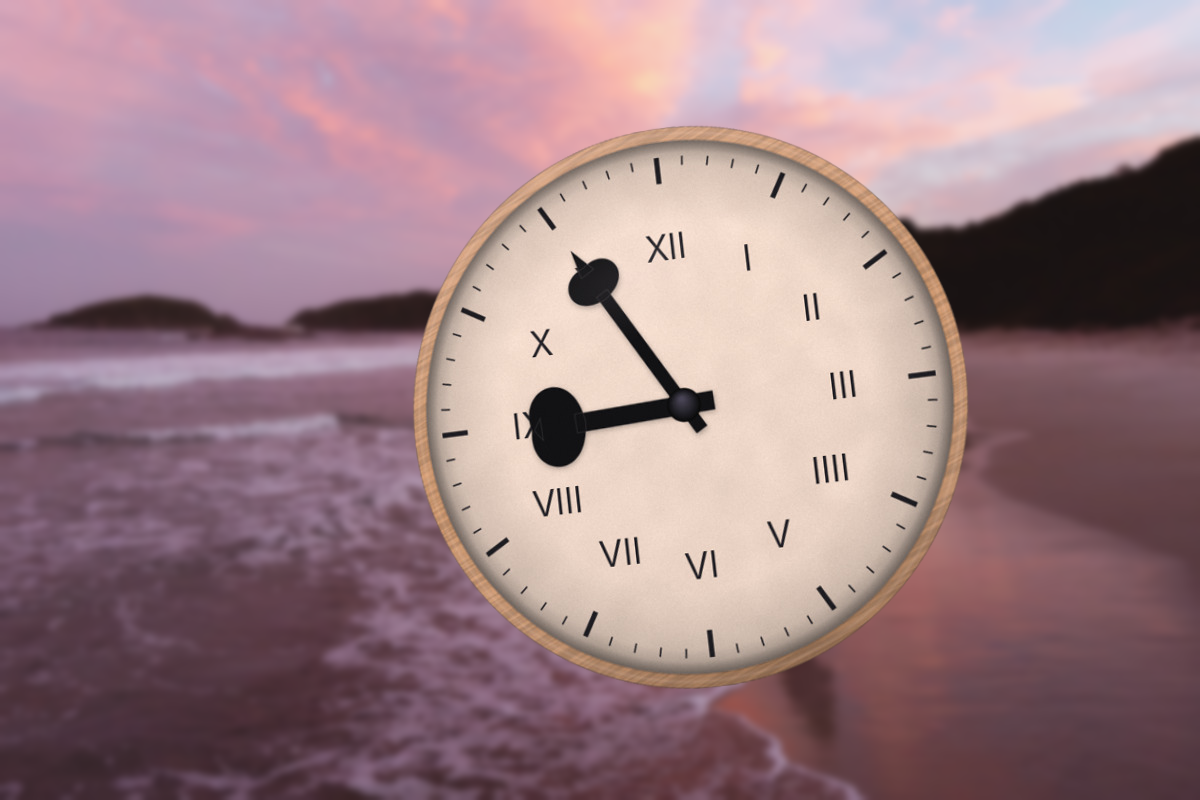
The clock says 8:55
